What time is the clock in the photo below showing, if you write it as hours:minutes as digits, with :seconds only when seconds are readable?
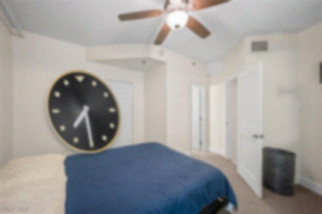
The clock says 7:30
